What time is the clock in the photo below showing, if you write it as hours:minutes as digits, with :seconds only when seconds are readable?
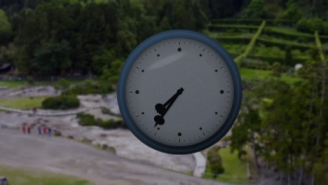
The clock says 7:36
